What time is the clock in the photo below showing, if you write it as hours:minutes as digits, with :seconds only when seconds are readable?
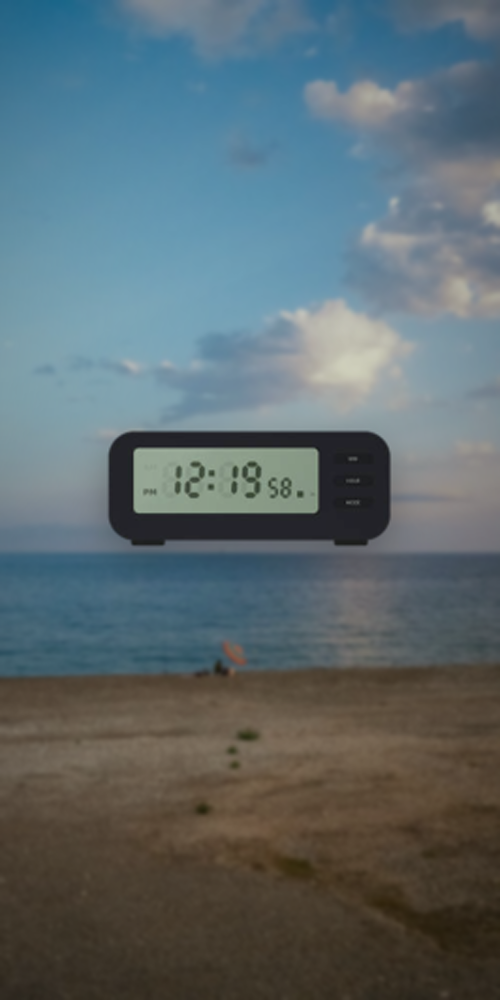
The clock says 12:19:58
